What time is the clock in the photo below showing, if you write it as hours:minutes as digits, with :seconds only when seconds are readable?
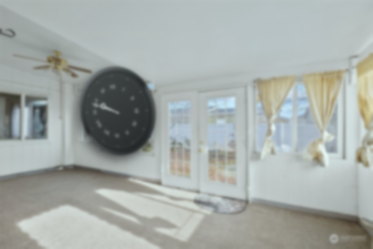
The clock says 9:48
